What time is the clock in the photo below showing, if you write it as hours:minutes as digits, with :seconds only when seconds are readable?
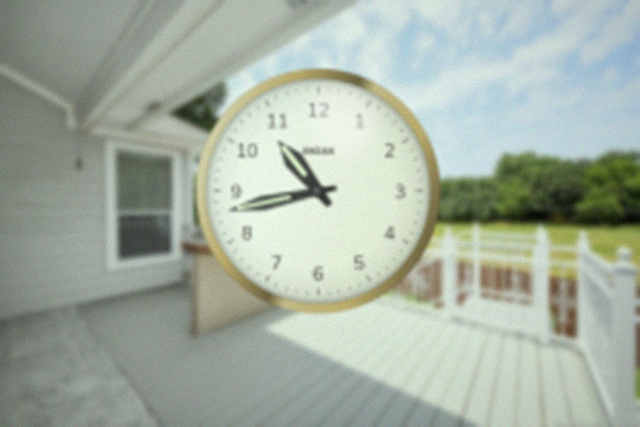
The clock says 10:43
